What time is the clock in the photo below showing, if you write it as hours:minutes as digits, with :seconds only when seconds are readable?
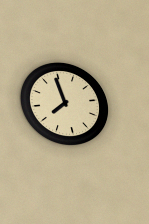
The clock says 7:59
